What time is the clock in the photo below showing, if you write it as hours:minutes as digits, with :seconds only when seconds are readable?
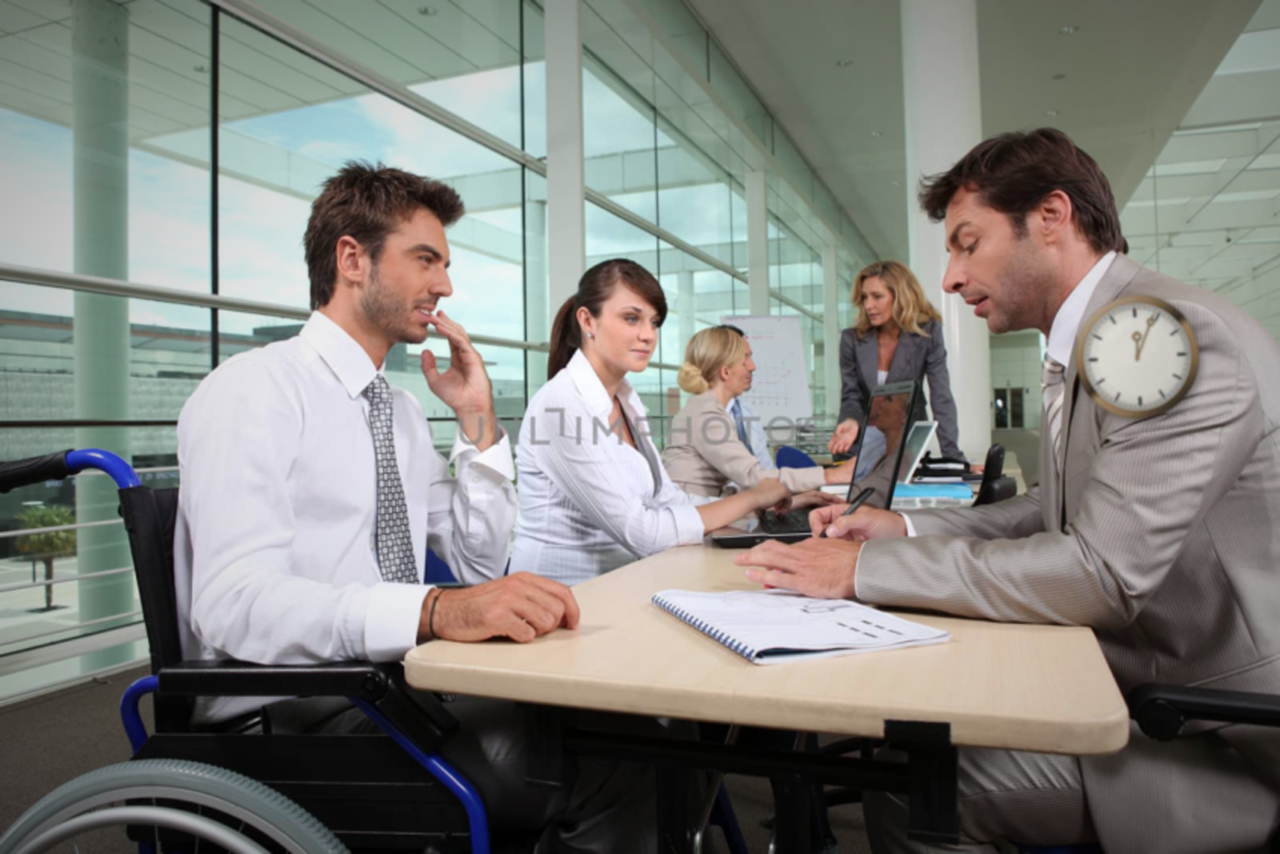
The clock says 12:04
